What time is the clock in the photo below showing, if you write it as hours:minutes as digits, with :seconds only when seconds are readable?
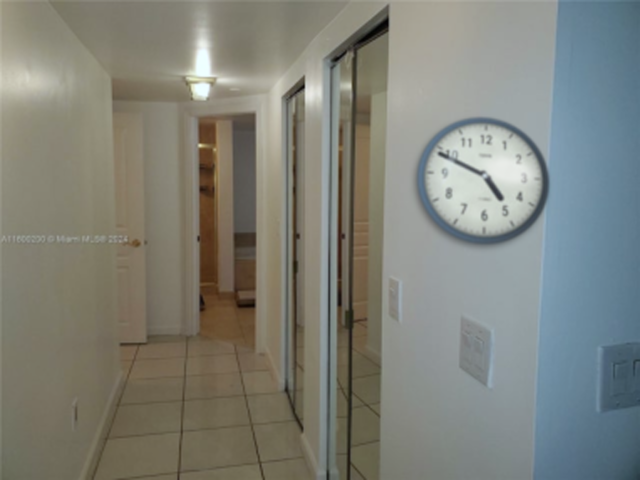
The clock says 4:49
